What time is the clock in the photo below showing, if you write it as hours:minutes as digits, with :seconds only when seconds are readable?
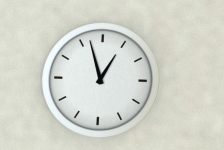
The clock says 12:57
